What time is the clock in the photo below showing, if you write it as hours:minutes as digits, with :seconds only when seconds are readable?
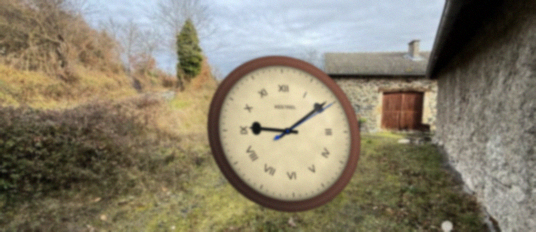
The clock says 9:09:10
